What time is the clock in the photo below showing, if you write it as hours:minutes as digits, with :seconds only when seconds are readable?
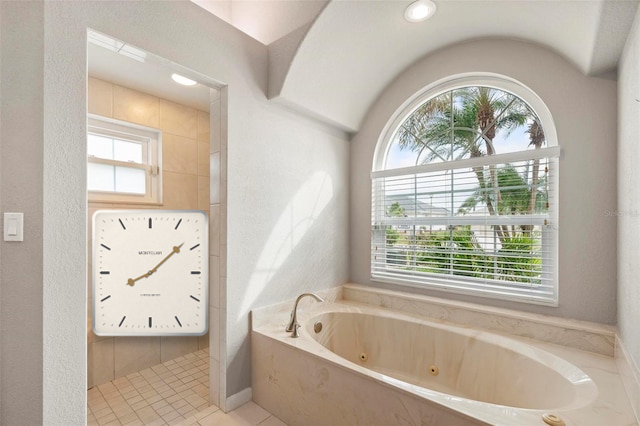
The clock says 8:08
